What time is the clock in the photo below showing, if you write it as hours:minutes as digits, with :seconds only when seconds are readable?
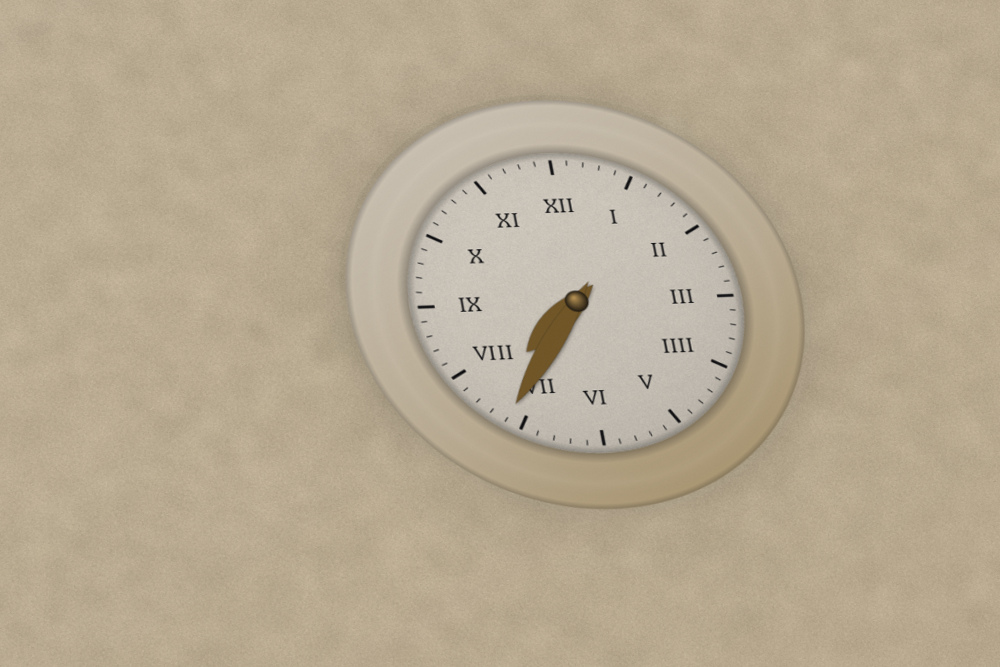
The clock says 7:36
